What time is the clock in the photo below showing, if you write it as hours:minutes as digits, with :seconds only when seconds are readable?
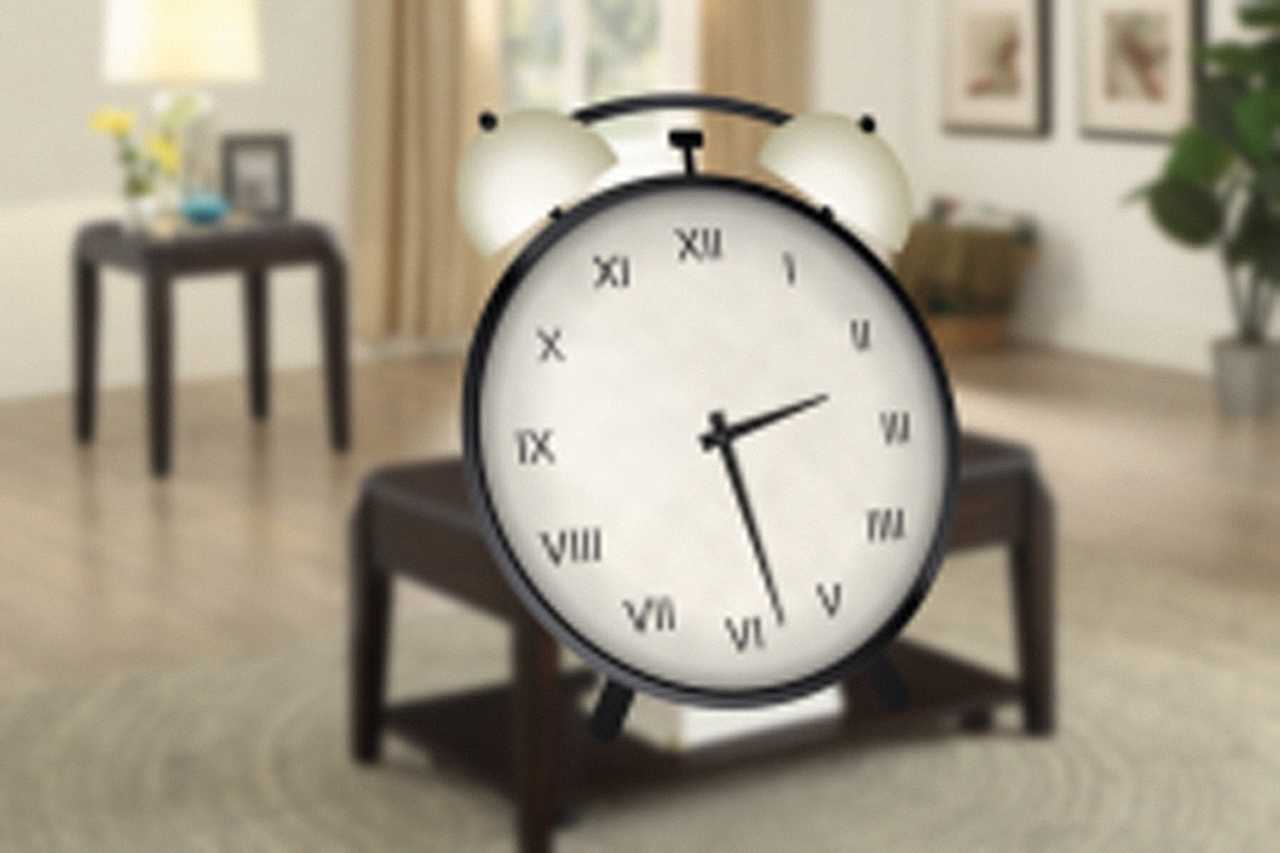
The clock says 2:28
